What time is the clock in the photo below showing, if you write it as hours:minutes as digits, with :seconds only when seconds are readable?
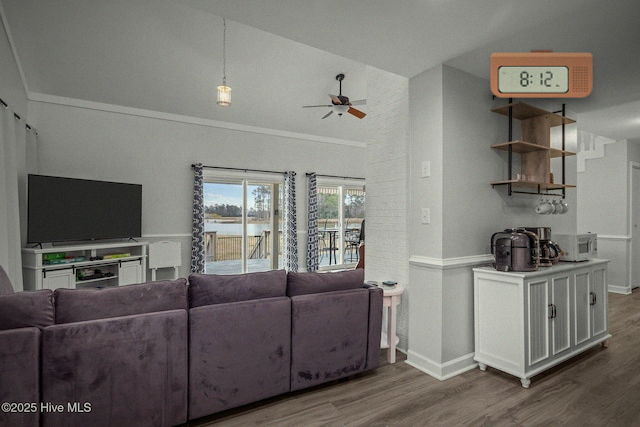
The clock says 8:12
